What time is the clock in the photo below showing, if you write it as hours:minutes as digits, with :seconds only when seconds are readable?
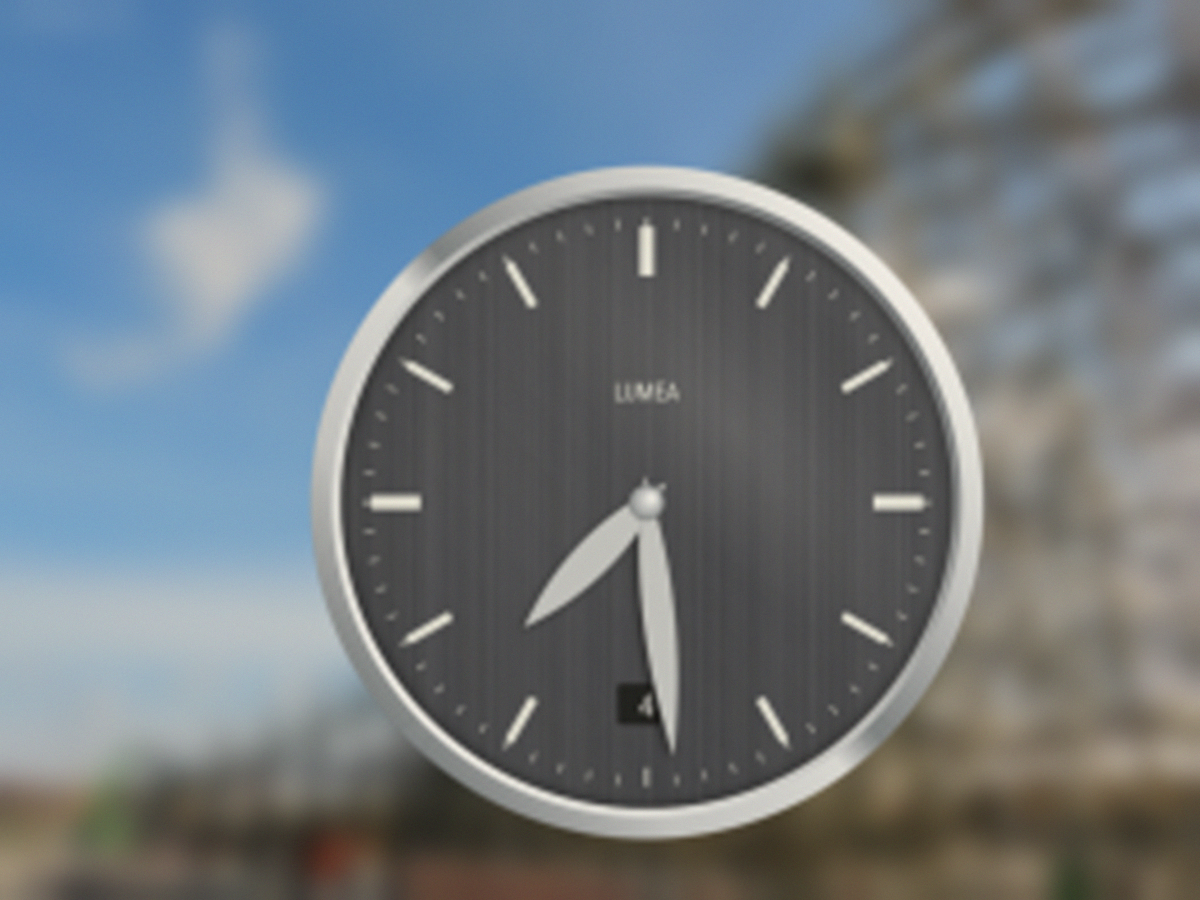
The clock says 7:29
